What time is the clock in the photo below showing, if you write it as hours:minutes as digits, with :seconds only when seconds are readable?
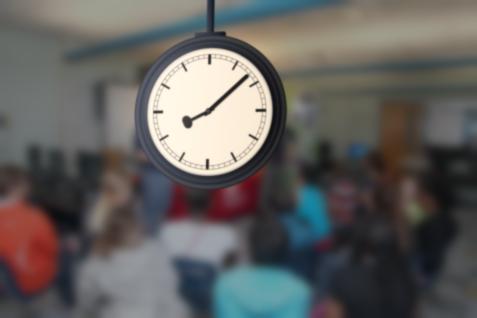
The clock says 8:08
